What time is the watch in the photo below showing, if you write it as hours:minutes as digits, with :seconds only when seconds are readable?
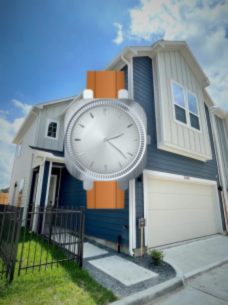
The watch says 2:22
